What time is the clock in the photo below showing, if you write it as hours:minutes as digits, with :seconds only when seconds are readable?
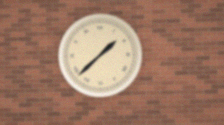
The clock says 1:38
